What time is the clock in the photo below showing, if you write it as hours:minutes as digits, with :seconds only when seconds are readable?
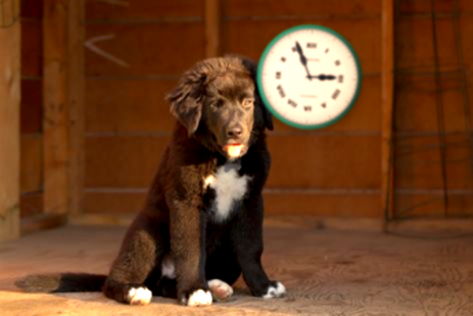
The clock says 2:56
